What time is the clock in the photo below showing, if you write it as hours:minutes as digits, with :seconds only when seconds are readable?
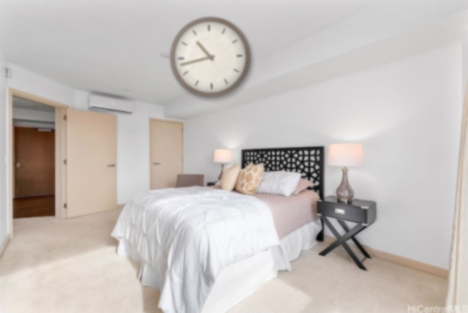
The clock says 10:43
